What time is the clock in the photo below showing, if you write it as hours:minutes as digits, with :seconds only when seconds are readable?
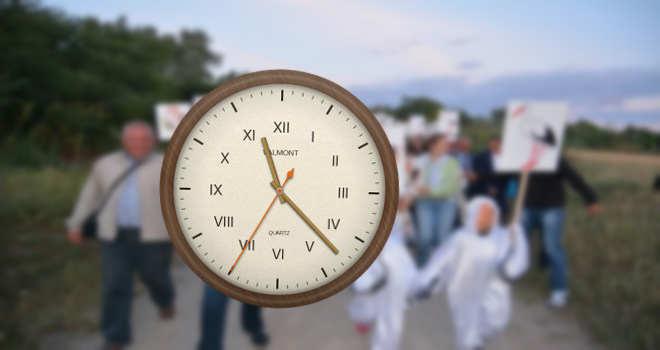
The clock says 11:22:35
